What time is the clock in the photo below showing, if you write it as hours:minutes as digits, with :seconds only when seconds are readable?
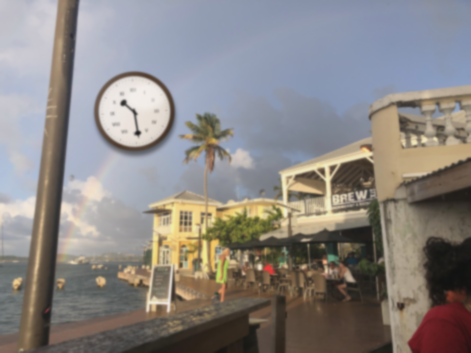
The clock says 10:29
